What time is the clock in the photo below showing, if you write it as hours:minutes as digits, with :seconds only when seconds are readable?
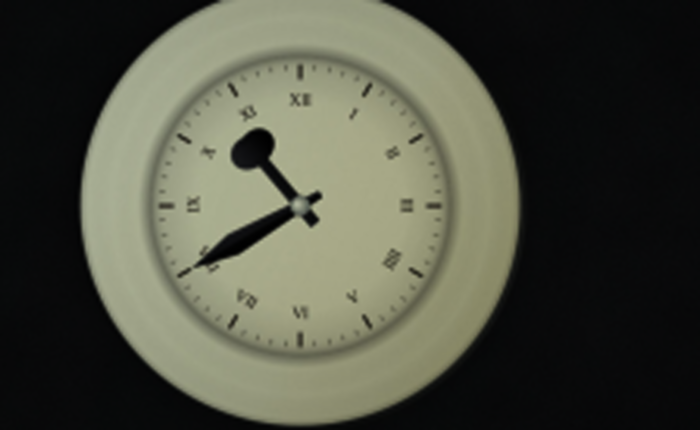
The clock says 10:40
